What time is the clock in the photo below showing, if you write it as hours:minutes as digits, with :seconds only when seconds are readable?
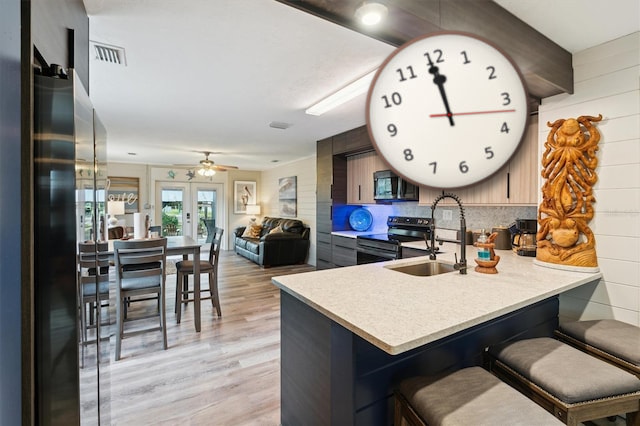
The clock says 11:59:17
